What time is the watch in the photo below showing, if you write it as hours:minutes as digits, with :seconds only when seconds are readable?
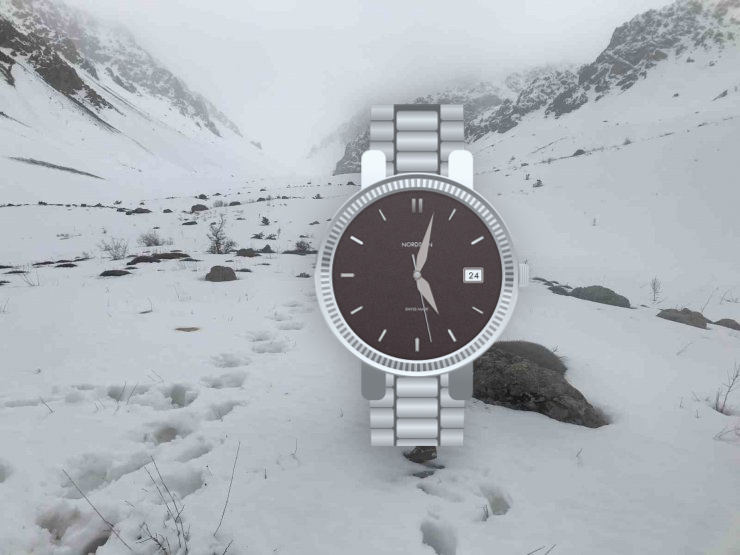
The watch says 5:02:28
